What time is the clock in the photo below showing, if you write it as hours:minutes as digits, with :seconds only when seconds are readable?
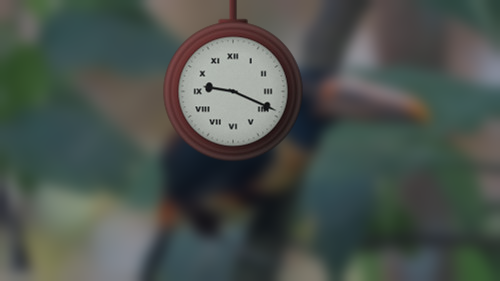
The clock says 9:19
